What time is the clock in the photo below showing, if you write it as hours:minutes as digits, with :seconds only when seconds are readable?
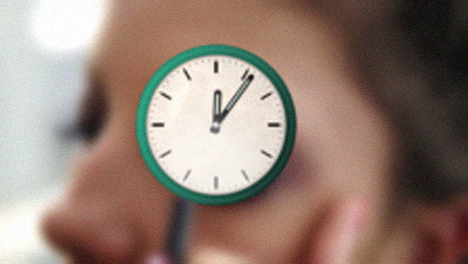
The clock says 12:06
